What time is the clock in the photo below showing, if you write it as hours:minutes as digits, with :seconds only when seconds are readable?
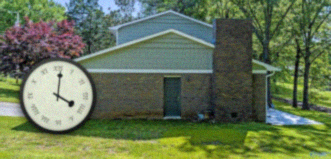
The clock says 4:01
